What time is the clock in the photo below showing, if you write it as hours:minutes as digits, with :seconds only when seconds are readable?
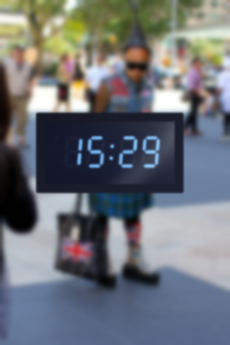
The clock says 15:29
